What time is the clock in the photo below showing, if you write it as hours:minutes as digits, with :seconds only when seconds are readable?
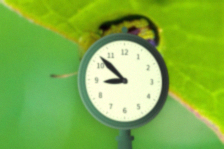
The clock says 8:52
